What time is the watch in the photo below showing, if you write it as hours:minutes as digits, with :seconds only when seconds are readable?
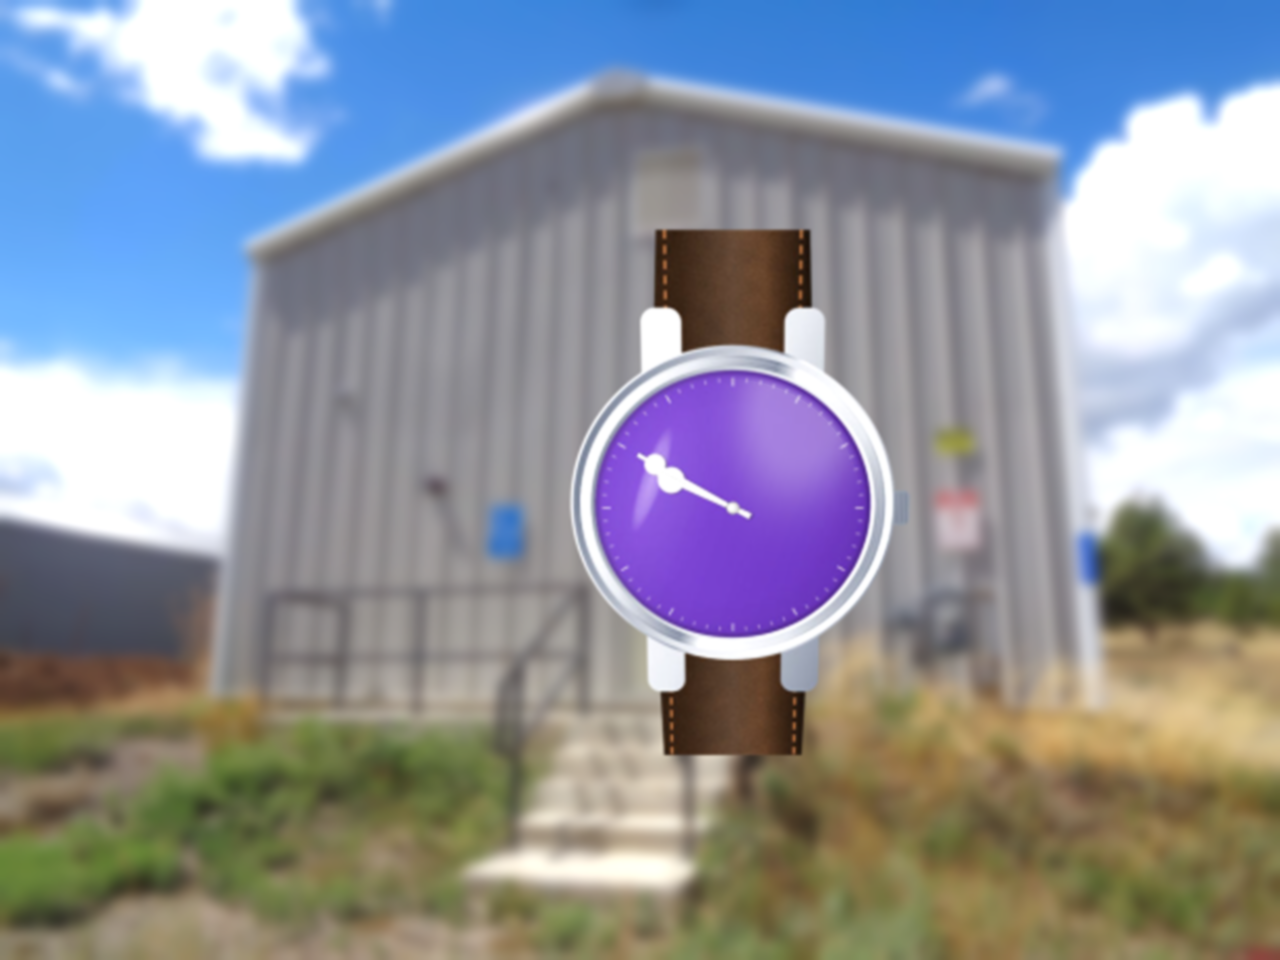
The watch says 9:50
